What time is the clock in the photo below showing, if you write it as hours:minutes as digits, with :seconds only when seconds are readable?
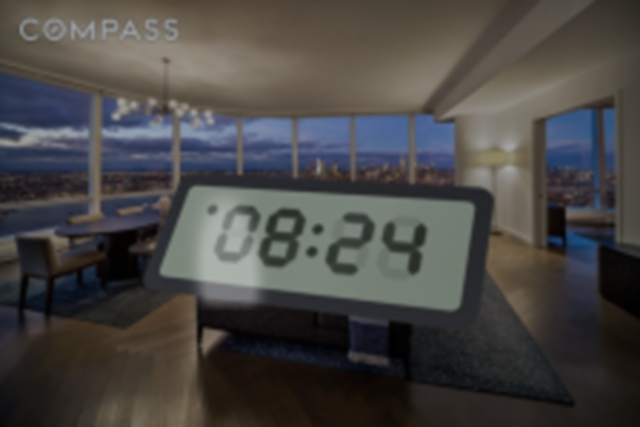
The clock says 8:24
